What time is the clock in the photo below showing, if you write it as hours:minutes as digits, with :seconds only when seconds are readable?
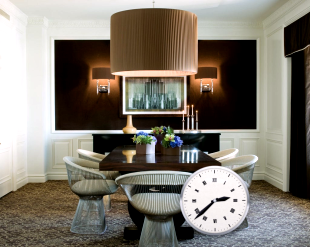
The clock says 2:38
